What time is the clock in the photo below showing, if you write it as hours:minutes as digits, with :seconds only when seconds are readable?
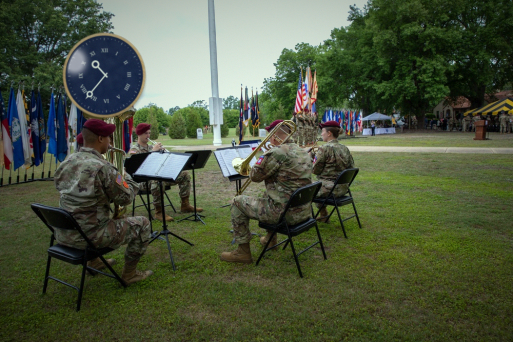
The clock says 10:37
